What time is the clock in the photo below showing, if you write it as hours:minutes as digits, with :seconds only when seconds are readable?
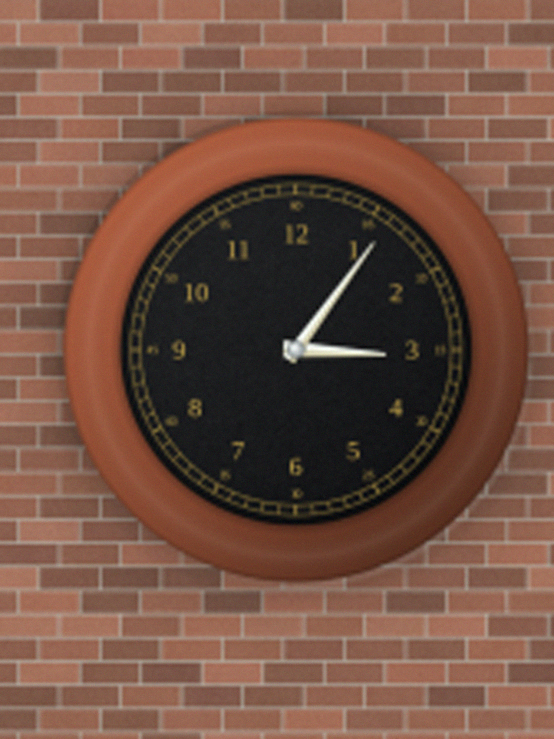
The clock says 3:06
